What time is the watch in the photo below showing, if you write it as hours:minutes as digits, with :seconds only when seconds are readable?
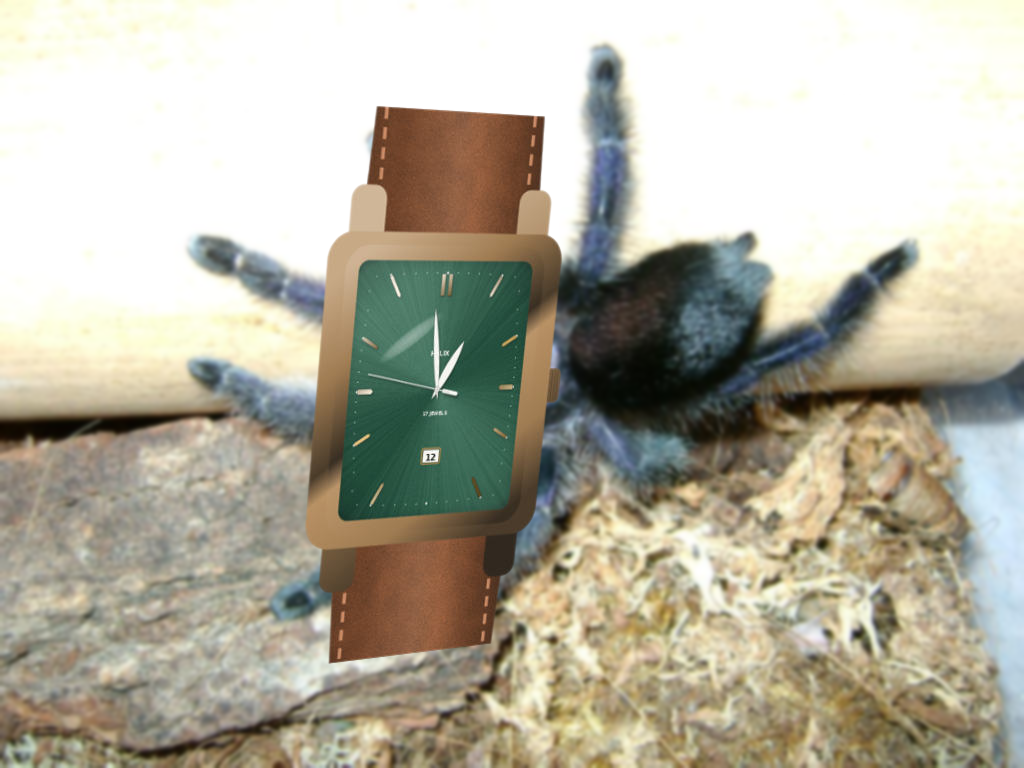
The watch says 12:58:47
